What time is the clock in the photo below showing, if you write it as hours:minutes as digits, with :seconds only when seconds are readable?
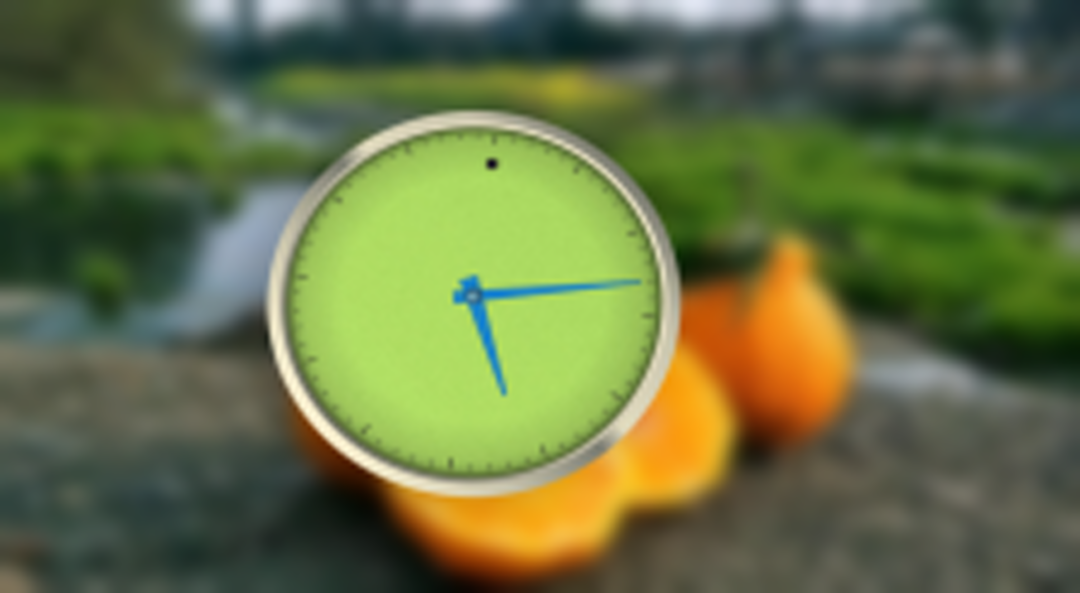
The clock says 5:13
